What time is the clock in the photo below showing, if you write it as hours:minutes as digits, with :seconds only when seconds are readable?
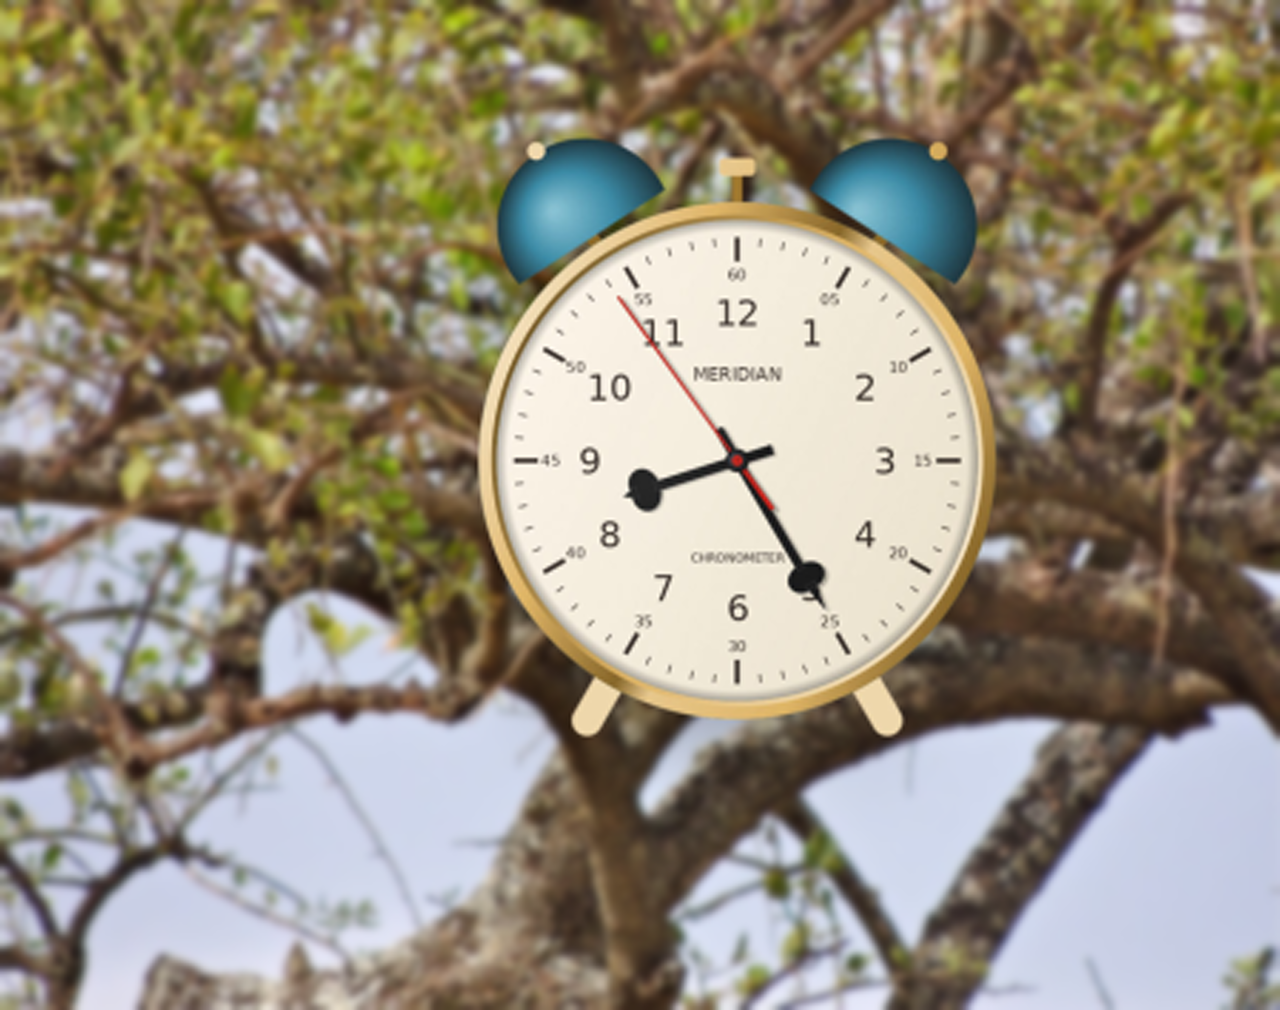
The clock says 8:24:54
